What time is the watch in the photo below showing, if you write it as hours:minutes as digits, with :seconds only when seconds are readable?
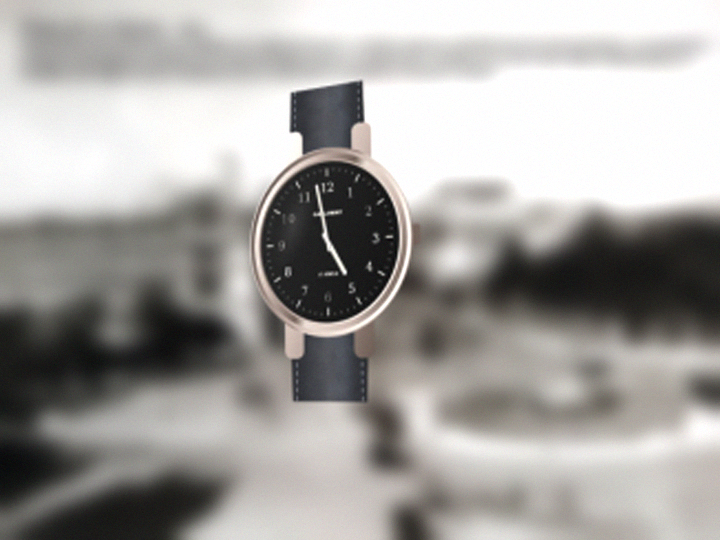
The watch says 4:58
